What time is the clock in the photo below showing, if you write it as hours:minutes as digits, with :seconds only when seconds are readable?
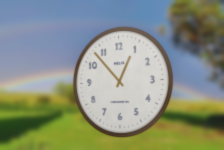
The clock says 12:53
